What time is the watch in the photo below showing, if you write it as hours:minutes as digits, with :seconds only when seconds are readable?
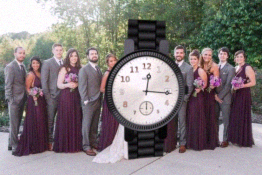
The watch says 12:16
